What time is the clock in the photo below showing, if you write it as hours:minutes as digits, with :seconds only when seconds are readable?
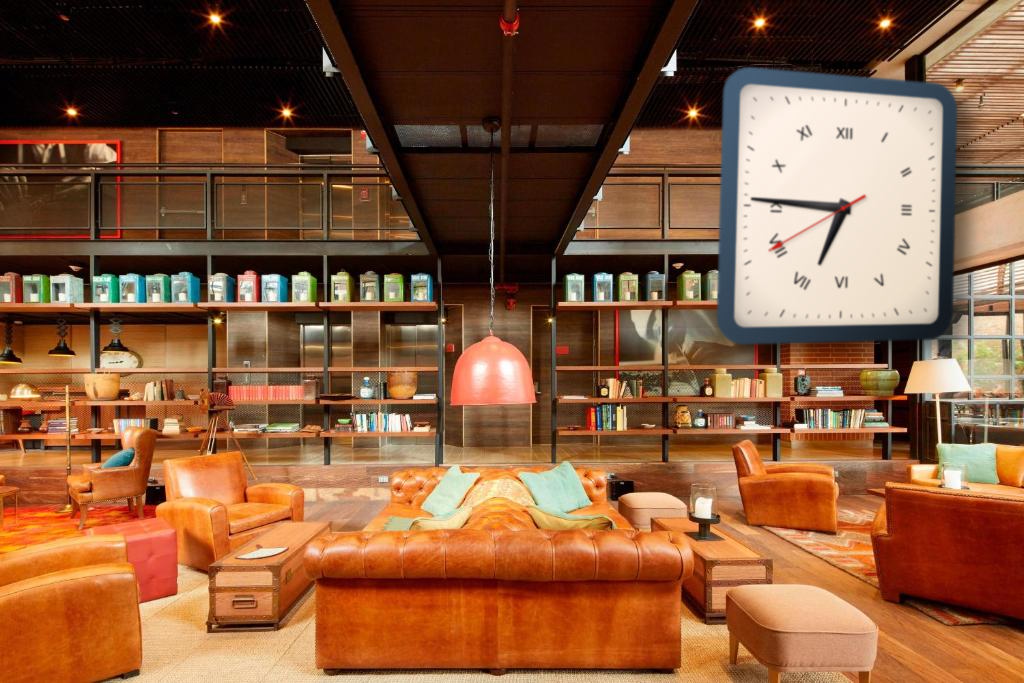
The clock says 6:45:40
